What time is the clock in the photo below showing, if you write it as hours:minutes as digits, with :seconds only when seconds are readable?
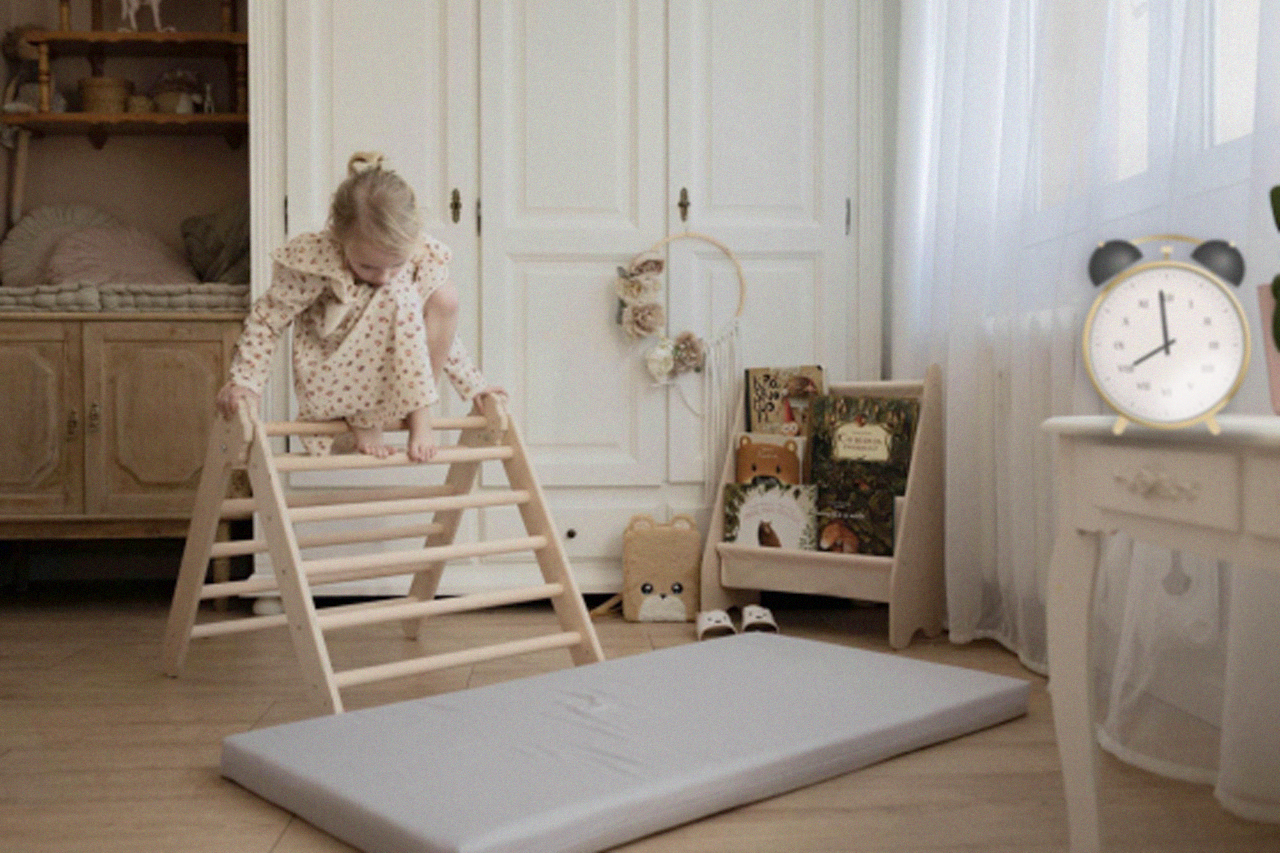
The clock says 7:59
